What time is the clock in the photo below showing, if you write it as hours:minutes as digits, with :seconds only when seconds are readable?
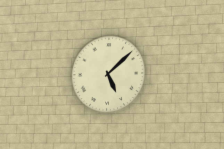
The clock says 5:08
